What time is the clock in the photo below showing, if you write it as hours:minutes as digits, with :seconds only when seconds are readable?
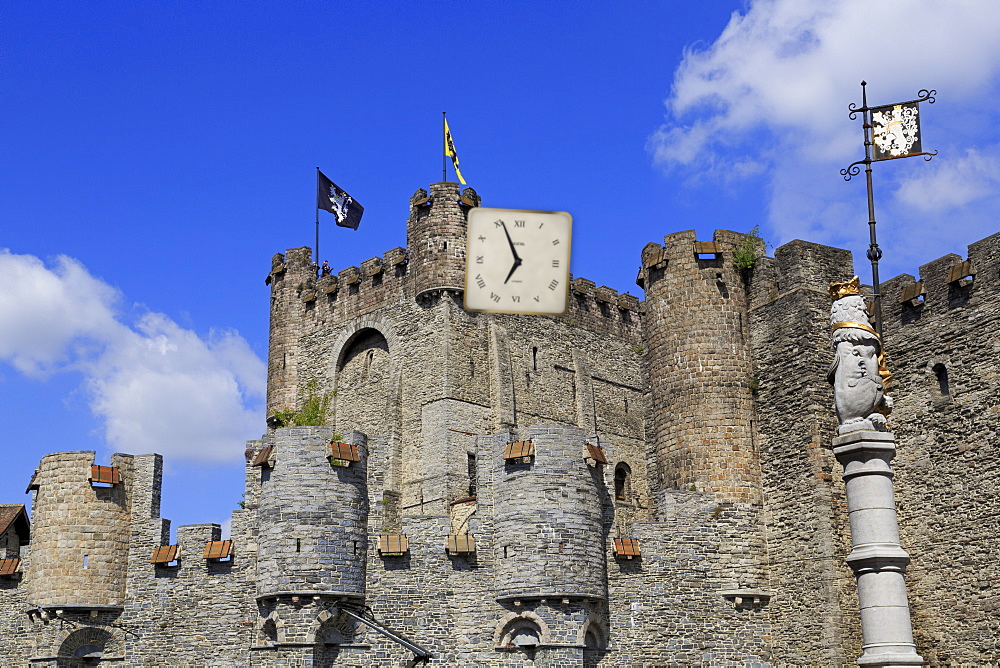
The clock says 6:56
